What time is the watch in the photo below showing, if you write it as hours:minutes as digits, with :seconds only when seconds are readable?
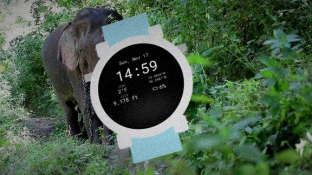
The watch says 14:59
